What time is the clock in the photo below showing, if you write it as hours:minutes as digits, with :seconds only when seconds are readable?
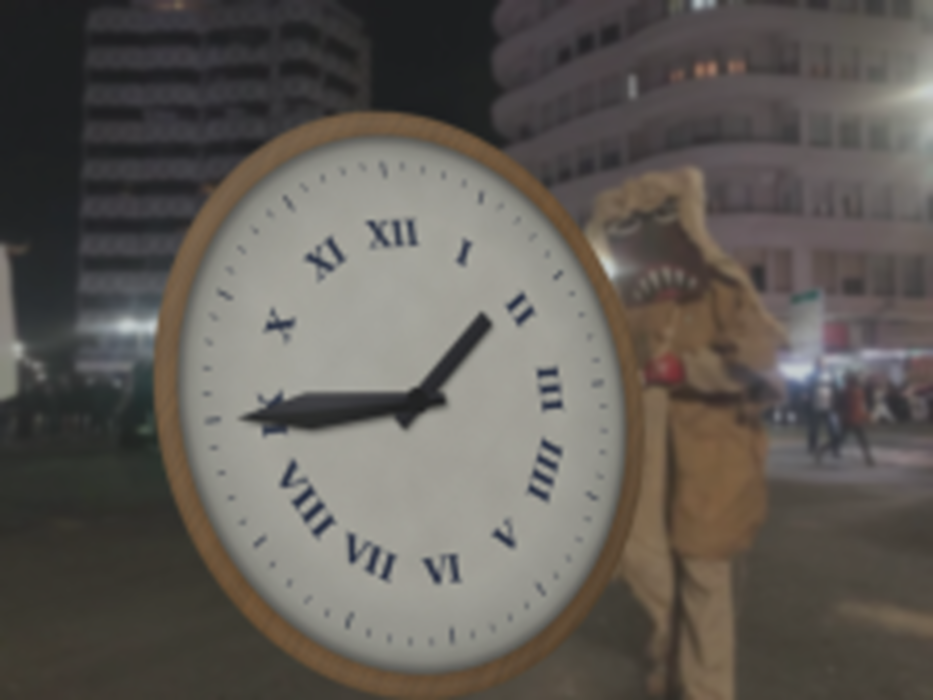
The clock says 1:45
